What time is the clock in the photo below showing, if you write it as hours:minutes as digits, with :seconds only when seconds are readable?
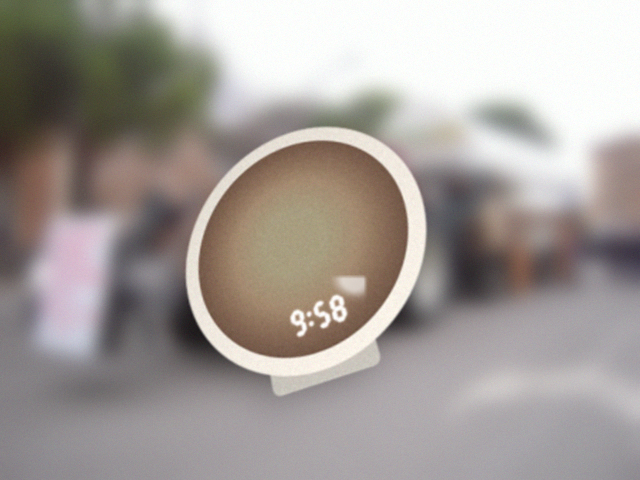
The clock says 9:58
